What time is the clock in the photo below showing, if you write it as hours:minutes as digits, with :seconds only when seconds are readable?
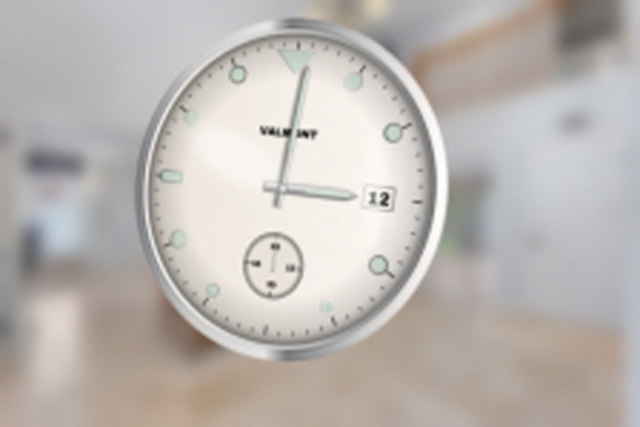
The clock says 3:01
